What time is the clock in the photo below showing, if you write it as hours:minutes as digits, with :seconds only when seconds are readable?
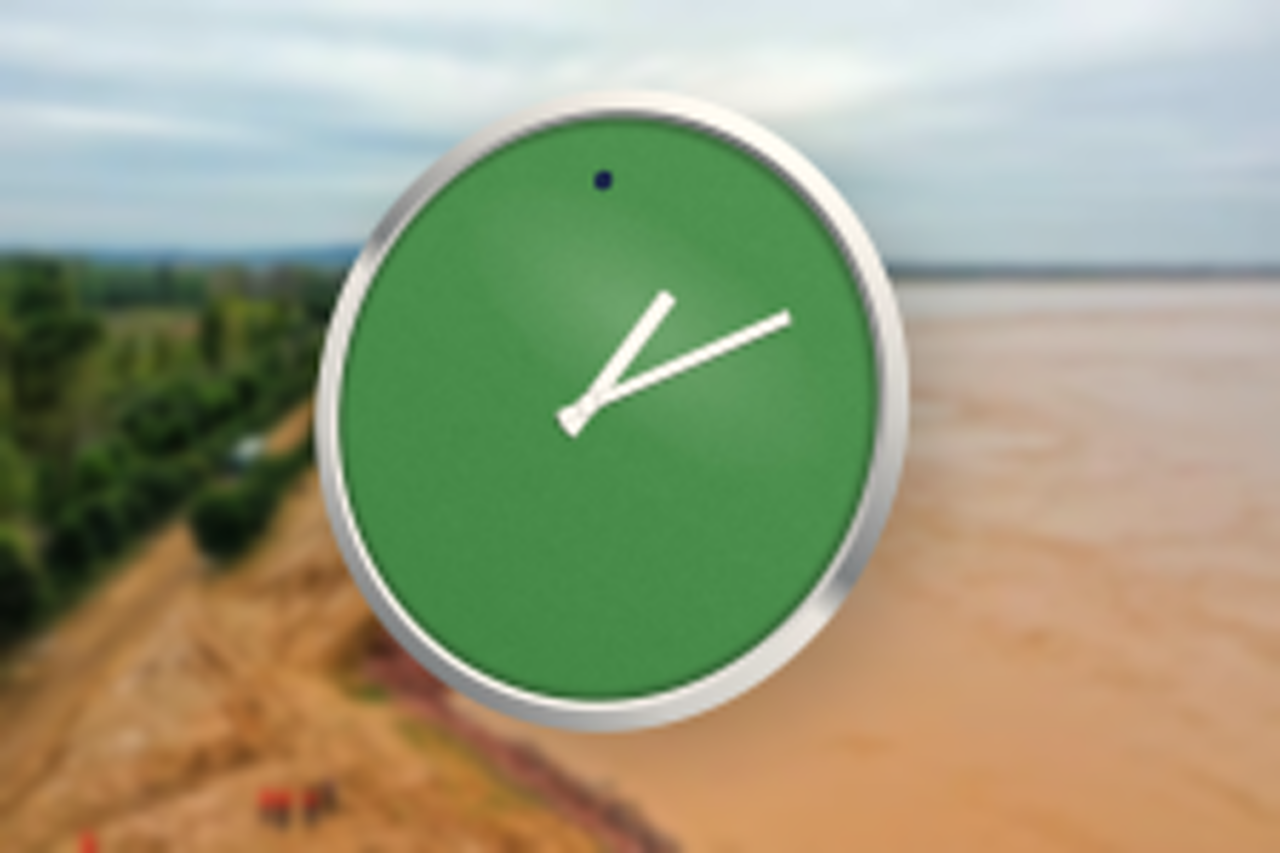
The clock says 1:11
